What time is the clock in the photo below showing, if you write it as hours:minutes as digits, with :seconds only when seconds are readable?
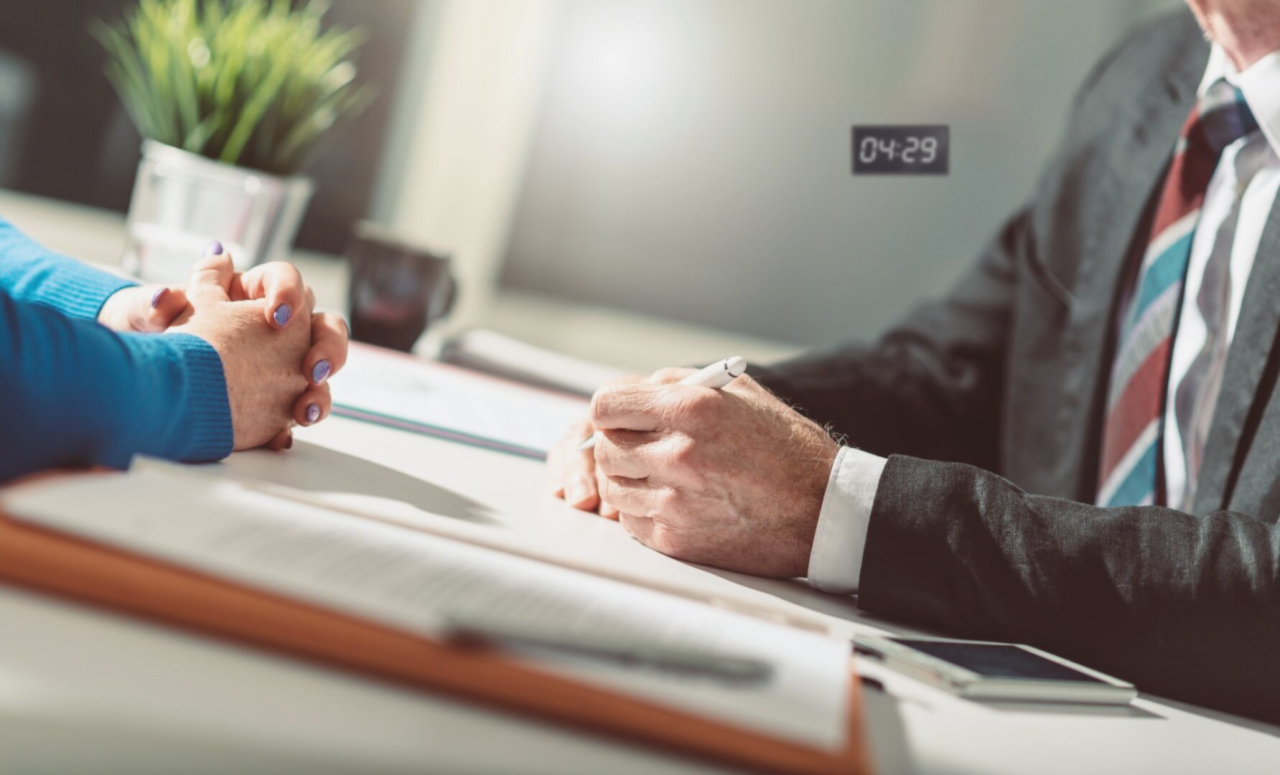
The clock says 4:29
